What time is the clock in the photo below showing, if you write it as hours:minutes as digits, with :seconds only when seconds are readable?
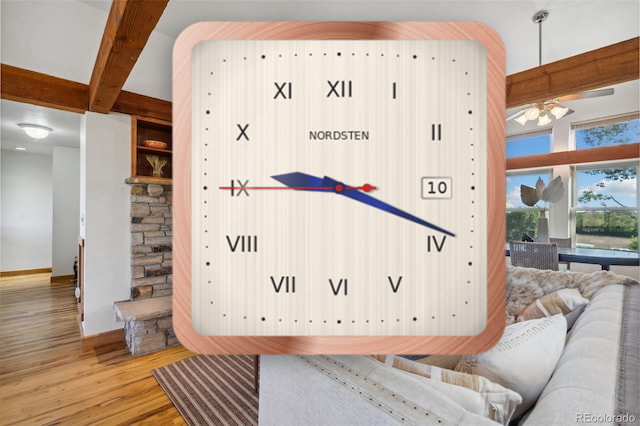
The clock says 9:18:45
